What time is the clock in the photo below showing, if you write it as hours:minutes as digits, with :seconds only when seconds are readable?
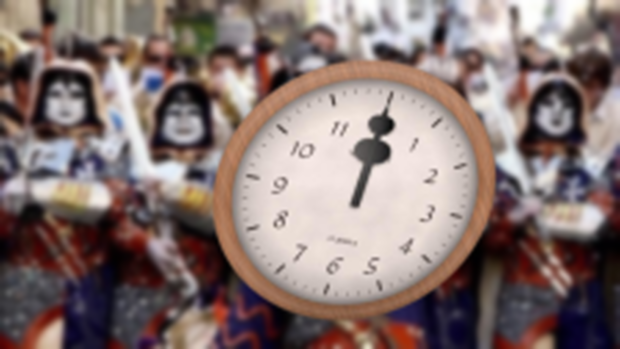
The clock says 12:00
